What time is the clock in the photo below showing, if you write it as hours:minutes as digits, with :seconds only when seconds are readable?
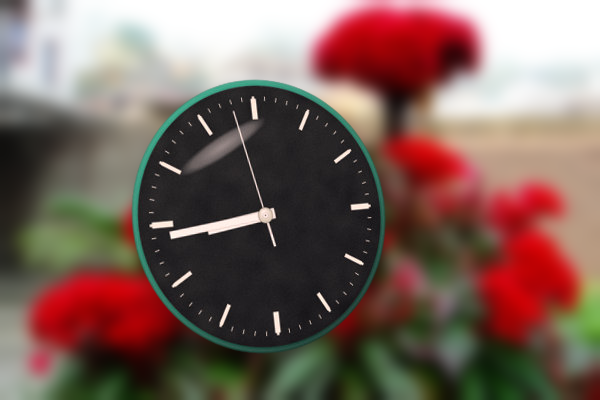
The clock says 8:43:58
